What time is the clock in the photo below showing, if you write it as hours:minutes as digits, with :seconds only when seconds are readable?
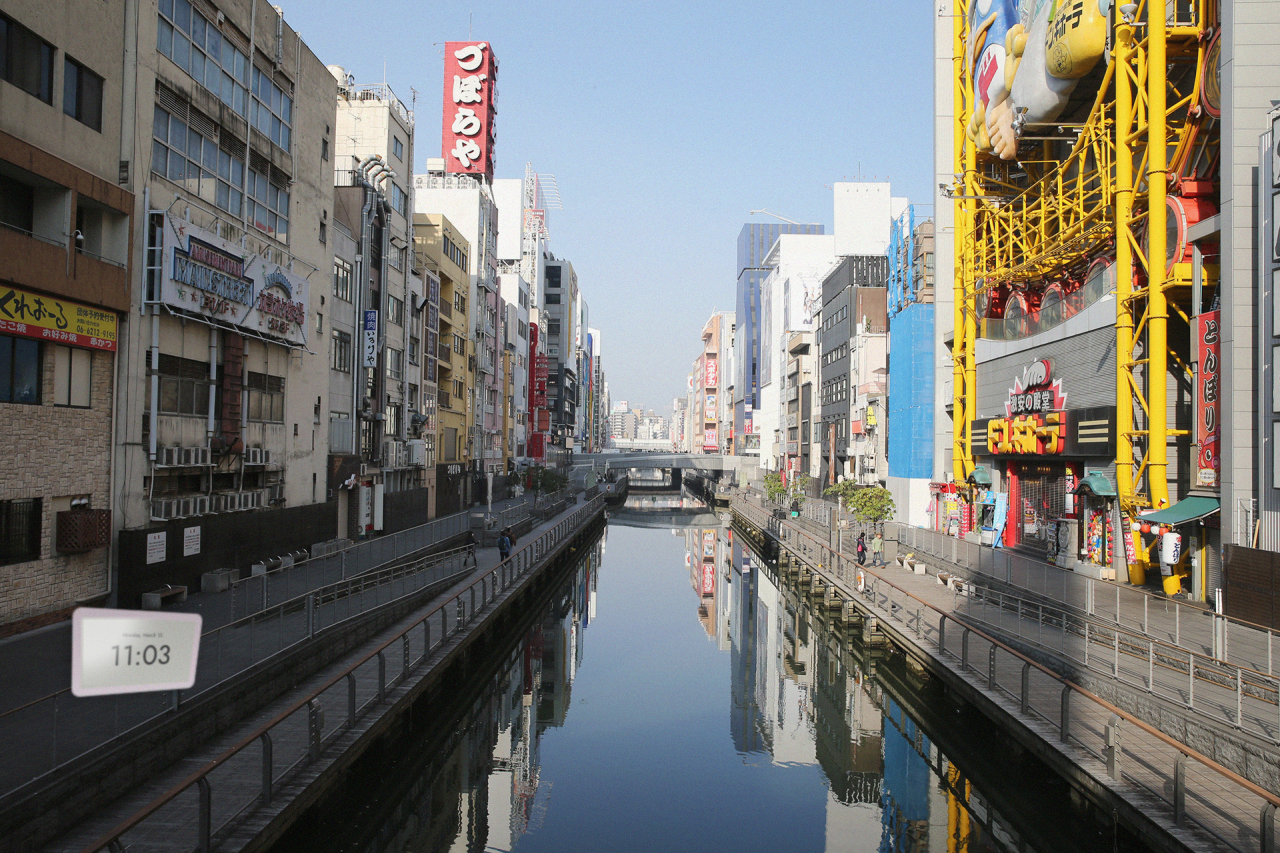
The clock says 11:03
